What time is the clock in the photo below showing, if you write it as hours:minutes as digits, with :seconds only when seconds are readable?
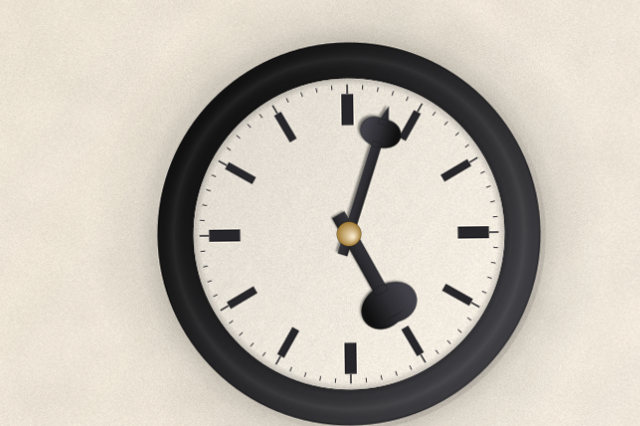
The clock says 5:03
